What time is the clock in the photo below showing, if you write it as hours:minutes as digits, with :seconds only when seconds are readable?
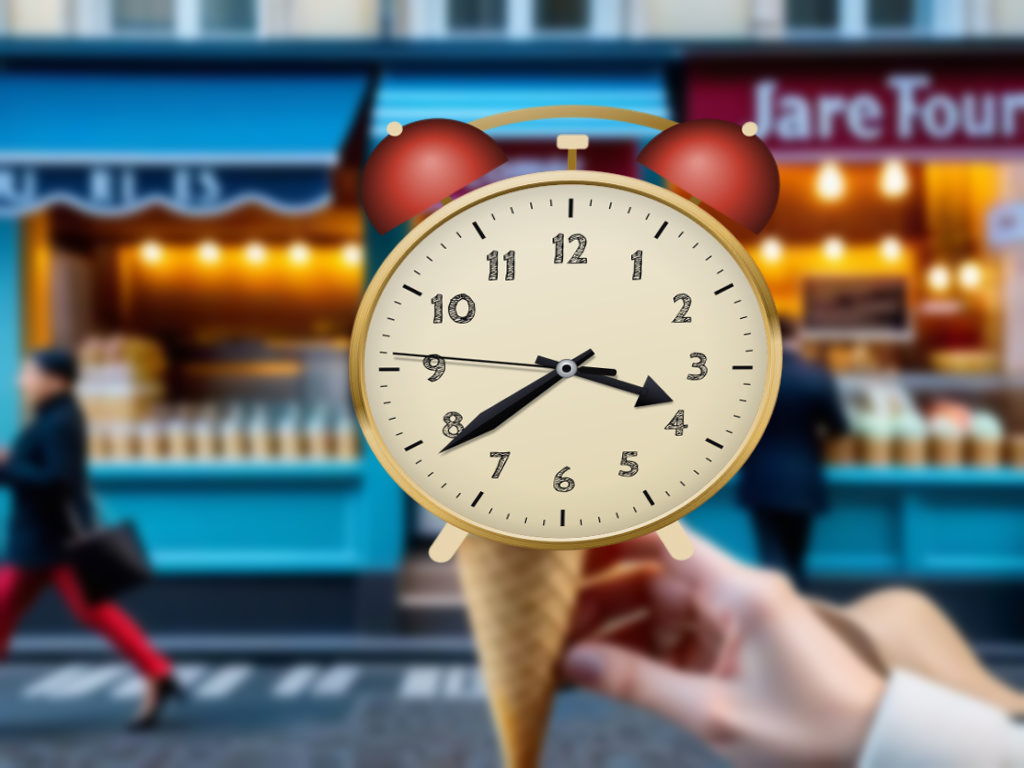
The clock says 3:38:46
